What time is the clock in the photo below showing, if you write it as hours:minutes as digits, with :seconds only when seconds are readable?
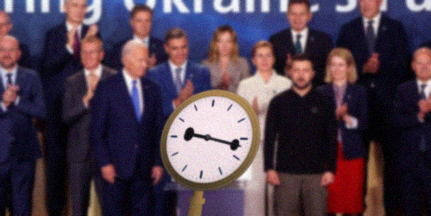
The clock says 9:17
